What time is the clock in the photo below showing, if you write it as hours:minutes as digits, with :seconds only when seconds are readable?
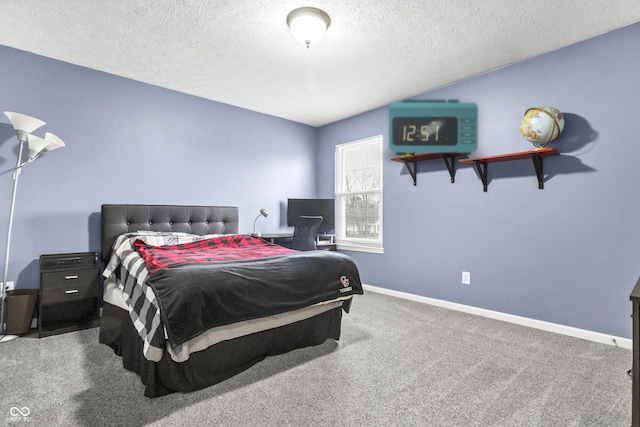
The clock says 12:51
